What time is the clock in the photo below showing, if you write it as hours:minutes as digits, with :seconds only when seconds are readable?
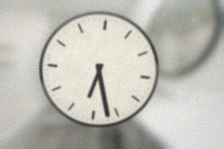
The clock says 6:27
